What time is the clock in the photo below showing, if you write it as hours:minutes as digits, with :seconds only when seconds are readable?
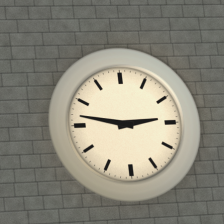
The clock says 2:47
